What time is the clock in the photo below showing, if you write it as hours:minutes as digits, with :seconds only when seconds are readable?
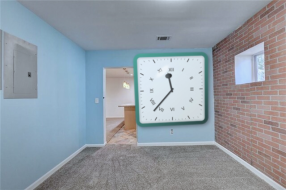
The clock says 11:37
